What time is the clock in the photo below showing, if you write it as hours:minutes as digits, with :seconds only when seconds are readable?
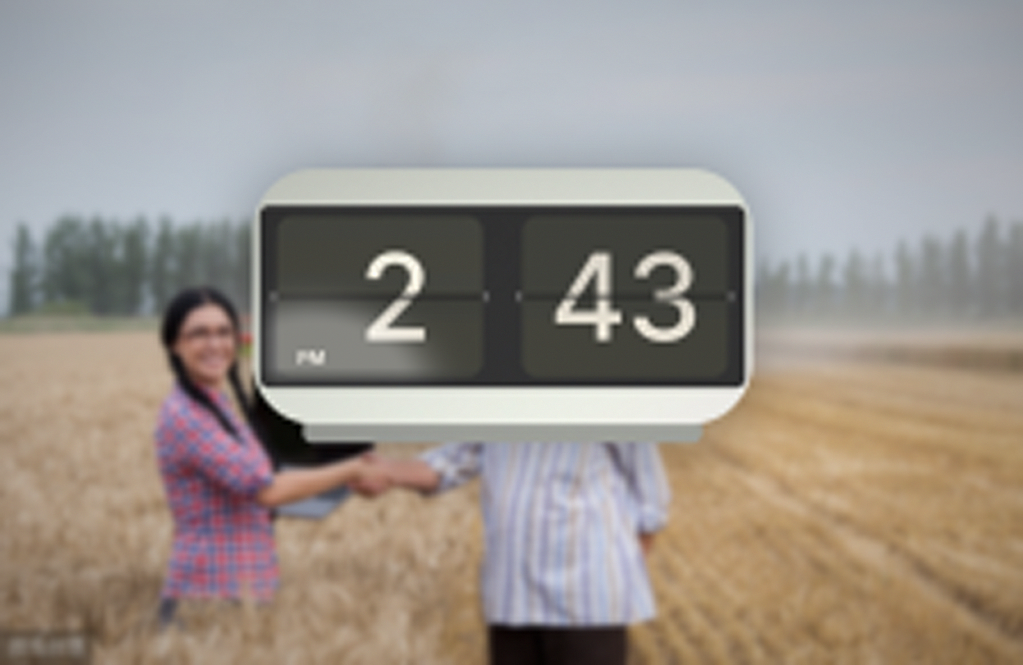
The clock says 2:43
